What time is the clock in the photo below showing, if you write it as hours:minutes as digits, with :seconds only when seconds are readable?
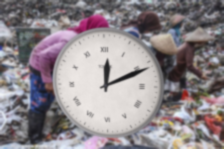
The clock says 12:11
